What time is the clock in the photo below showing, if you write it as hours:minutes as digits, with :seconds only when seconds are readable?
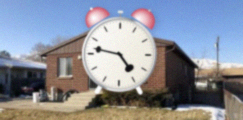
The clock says 4:47
